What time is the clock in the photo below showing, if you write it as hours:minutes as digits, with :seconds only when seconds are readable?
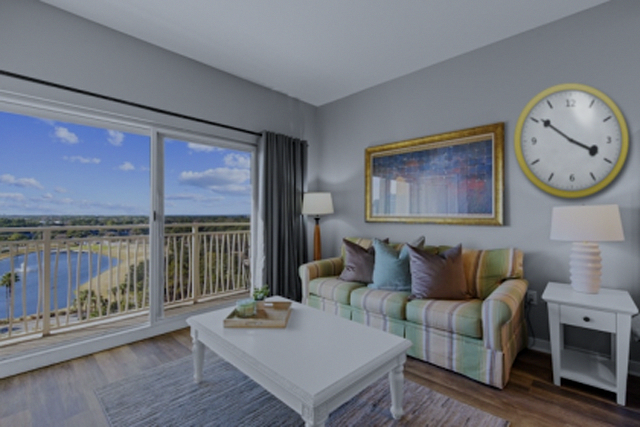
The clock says 3:51
